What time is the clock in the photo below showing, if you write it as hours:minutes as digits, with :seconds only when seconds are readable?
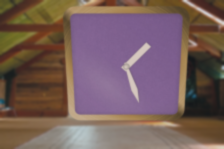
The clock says 1:27
